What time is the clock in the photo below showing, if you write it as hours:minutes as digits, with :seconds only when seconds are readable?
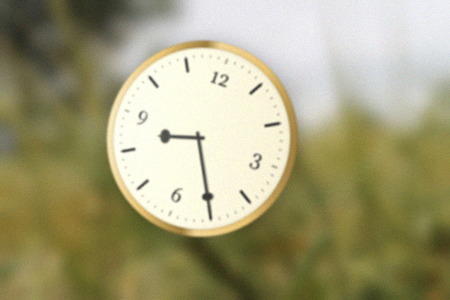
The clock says 8:25
